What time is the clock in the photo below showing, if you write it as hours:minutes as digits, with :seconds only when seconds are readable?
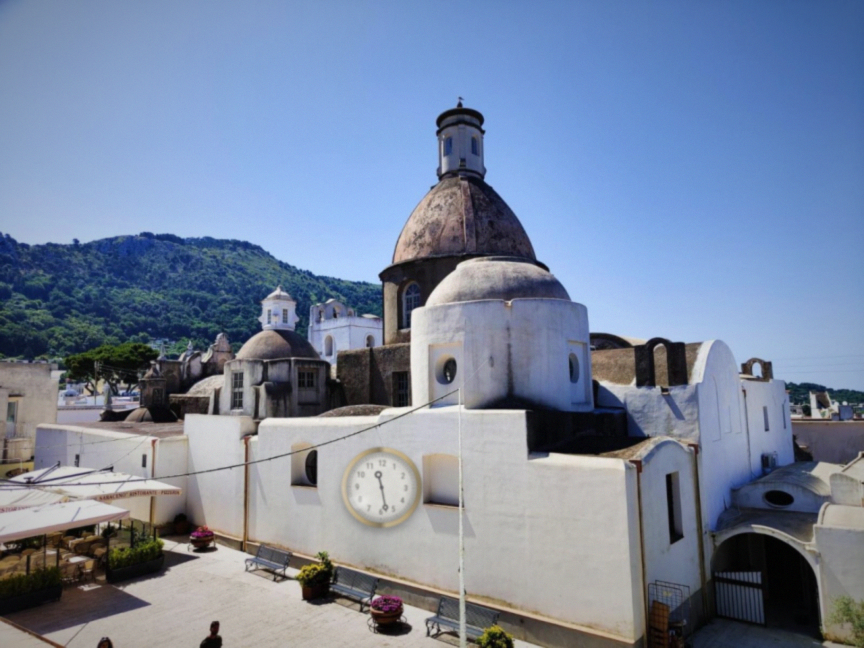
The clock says 11:28
